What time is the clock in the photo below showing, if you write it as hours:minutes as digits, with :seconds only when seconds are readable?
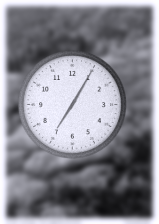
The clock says 7:05
